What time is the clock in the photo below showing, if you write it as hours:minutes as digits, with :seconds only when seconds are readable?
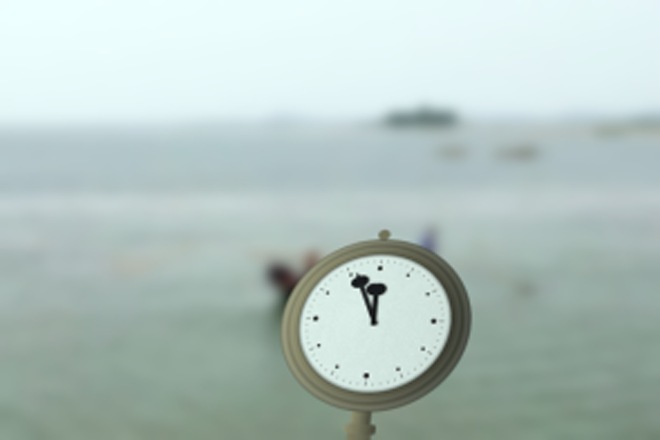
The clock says 11:56
